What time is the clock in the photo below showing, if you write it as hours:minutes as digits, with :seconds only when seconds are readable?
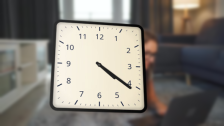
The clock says 4:21
